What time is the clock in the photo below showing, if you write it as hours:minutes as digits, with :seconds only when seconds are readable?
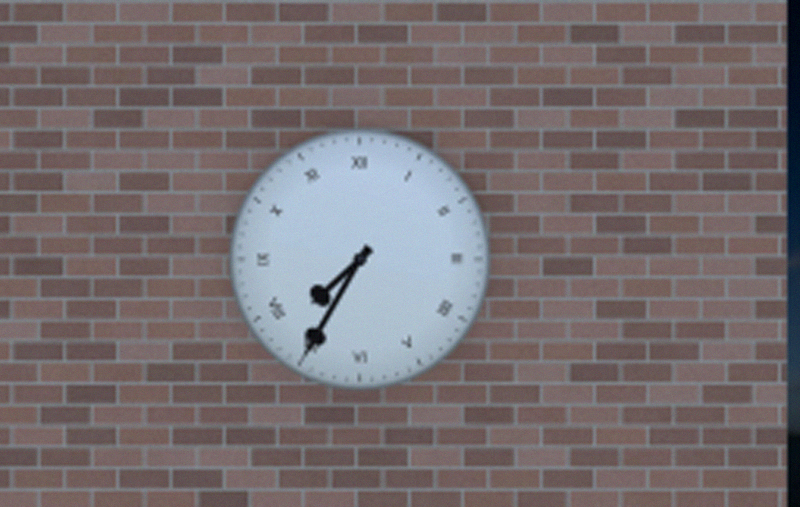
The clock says 7:35
